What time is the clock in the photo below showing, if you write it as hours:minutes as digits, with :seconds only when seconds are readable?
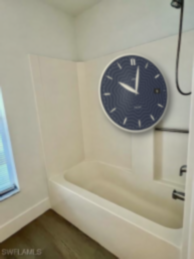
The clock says 10:02
